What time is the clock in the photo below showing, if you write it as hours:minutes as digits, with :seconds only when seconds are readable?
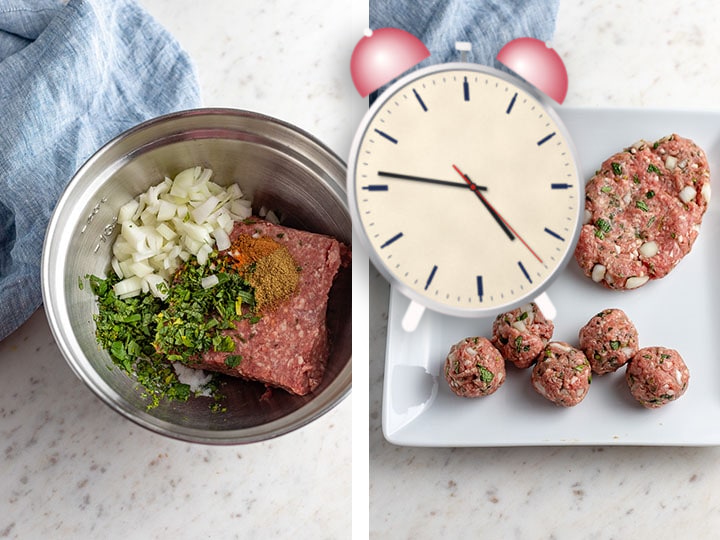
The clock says 4:46:23
